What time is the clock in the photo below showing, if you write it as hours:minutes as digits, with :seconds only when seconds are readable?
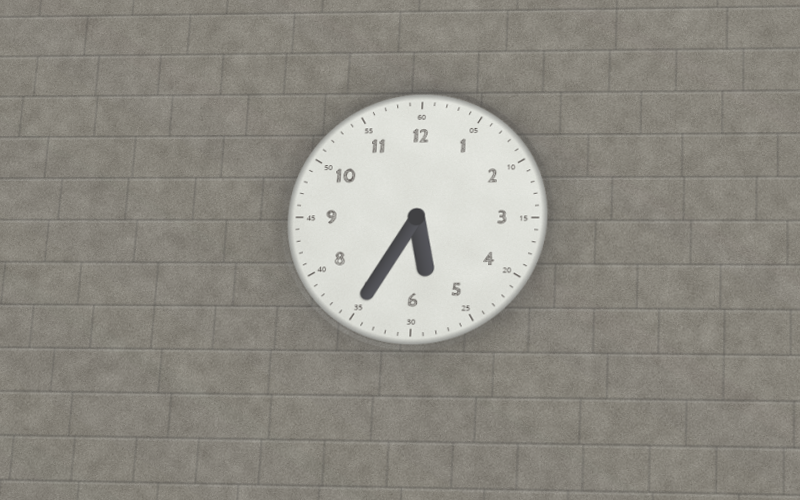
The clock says 5:35
